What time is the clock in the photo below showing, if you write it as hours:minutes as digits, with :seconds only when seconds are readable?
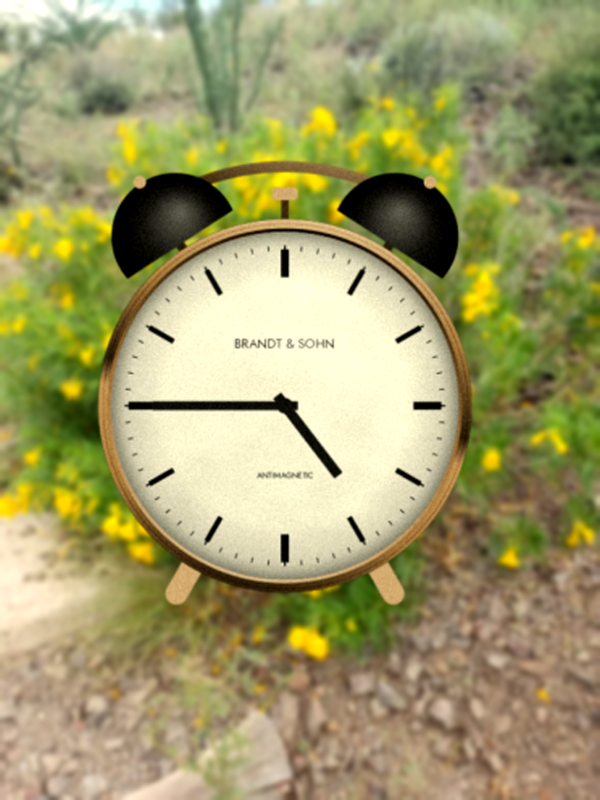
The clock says 4:45
